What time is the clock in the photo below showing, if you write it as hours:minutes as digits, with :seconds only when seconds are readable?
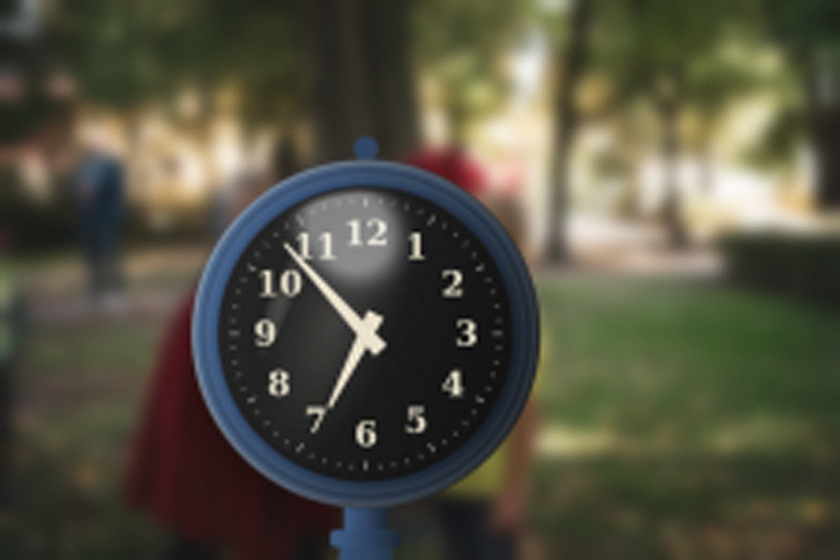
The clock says 6:53
